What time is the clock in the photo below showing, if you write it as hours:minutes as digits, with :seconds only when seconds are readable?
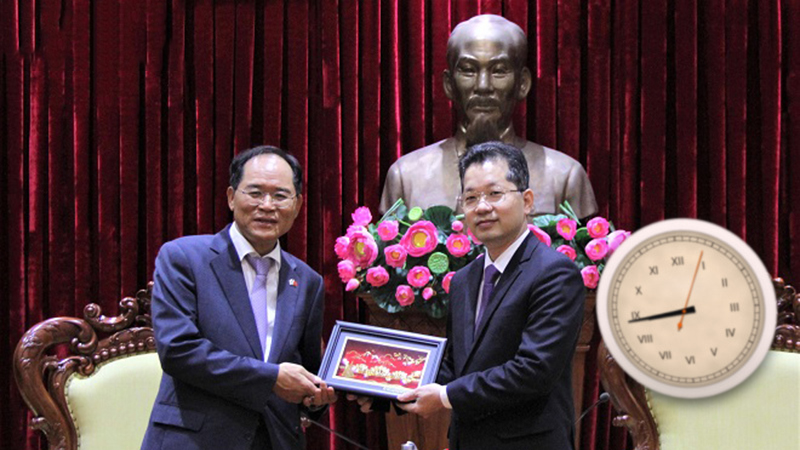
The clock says 8:44:04
